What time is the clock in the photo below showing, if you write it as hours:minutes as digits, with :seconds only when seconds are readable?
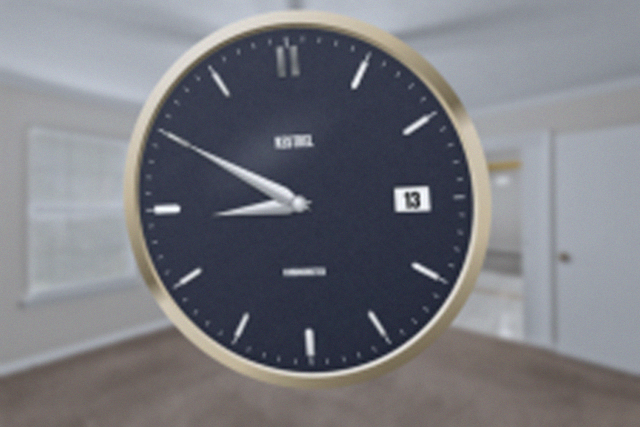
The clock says 8:50
